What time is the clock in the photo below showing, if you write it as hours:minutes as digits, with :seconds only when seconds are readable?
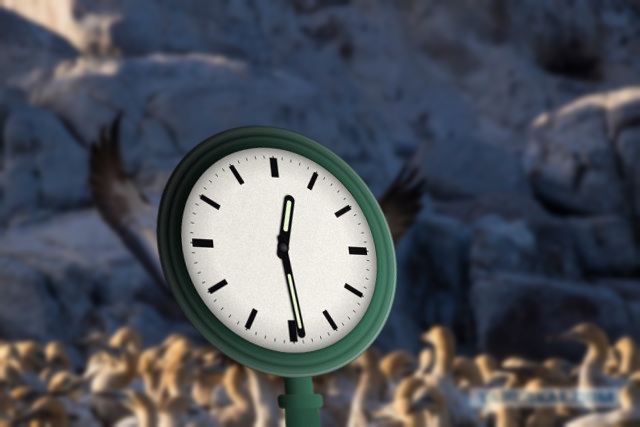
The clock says 12:29
